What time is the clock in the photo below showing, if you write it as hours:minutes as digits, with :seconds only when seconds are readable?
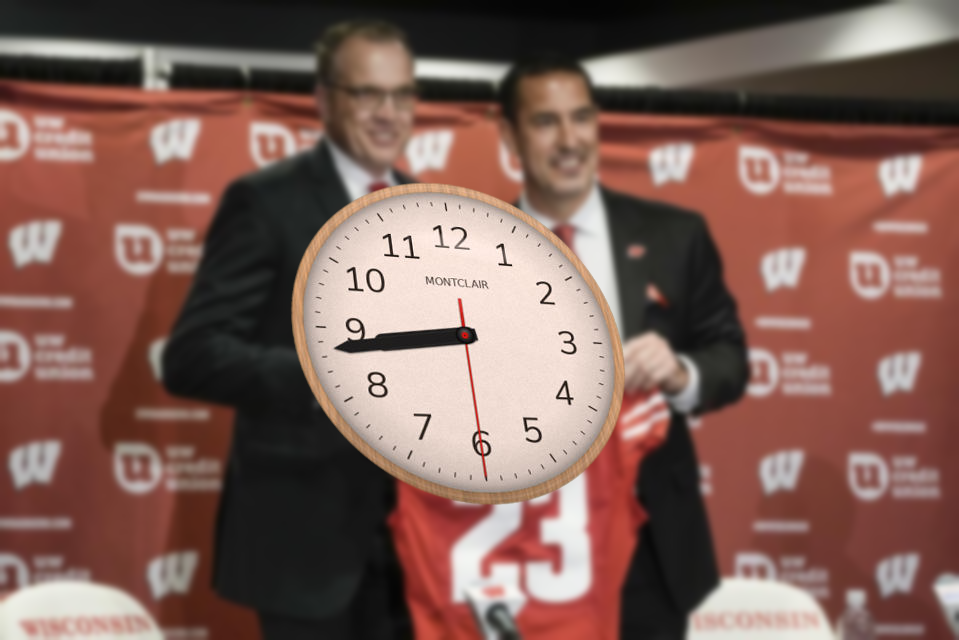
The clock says 8:43:30
